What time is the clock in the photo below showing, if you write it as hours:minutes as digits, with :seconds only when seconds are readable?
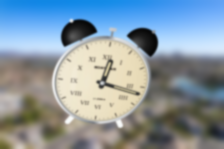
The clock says 12:17
